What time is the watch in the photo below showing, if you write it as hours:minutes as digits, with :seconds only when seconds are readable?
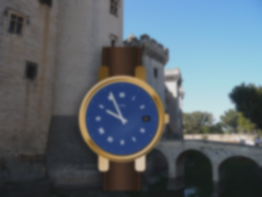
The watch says 9:56
